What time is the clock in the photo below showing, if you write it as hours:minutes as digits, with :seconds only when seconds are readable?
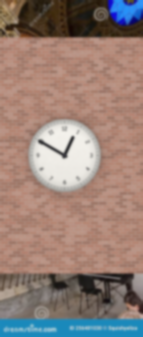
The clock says 12:50
